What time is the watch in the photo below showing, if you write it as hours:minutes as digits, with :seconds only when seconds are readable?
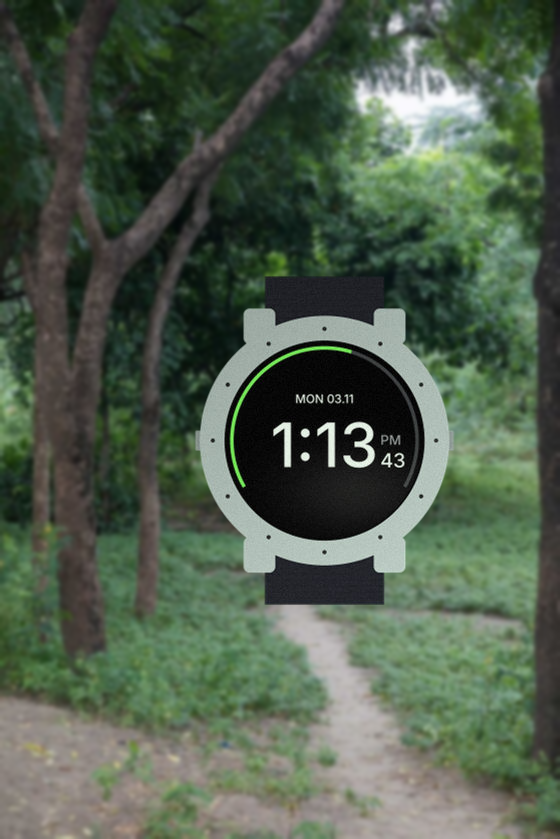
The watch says 1:13:43
